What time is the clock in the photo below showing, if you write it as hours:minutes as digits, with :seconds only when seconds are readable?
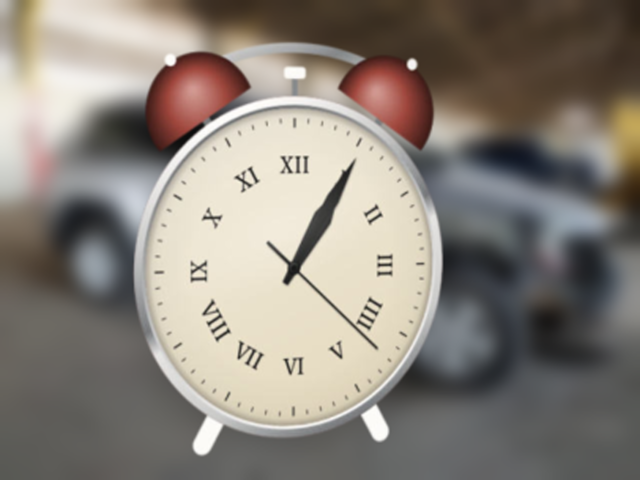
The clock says 1:05:22
